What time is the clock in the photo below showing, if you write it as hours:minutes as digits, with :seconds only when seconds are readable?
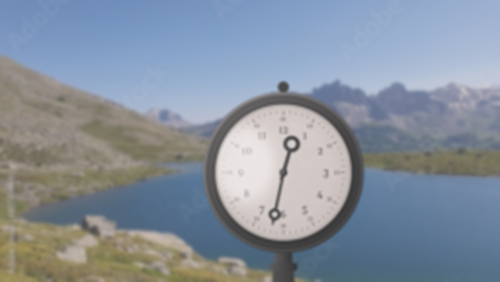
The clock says 12:32
